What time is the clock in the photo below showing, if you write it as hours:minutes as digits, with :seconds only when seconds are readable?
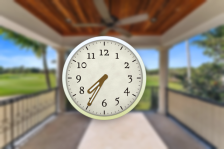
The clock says 7:35
